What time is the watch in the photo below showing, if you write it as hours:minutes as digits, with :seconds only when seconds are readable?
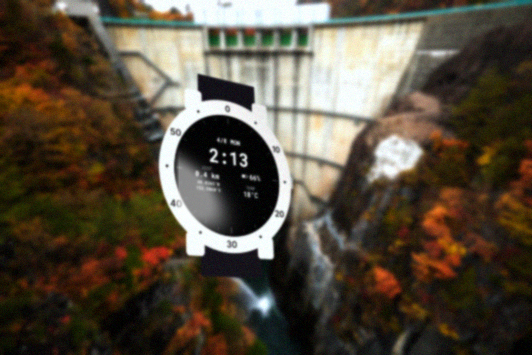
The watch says 2:13
